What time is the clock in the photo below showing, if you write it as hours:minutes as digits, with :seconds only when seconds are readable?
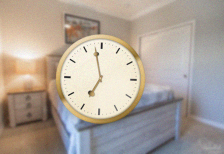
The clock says 6:58
